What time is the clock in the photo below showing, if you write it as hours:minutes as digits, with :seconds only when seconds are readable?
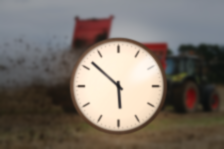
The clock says 5:52
